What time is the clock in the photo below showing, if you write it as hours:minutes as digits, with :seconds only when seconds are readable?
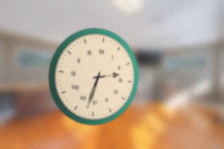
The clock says 2:32
